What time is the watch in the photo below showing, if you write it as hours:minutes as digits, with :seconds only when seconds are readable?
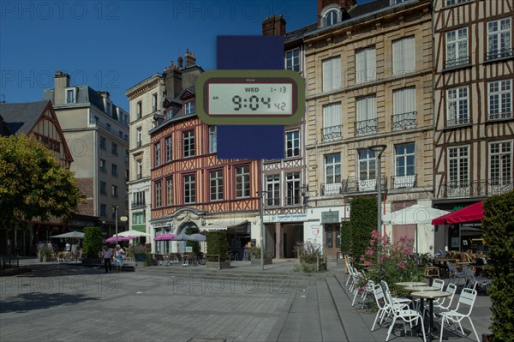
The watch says 9:04:42
